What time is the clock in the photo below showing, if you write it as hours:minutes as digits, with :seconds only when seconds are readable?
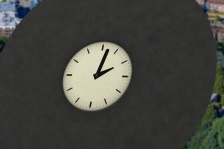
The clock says 2:02
